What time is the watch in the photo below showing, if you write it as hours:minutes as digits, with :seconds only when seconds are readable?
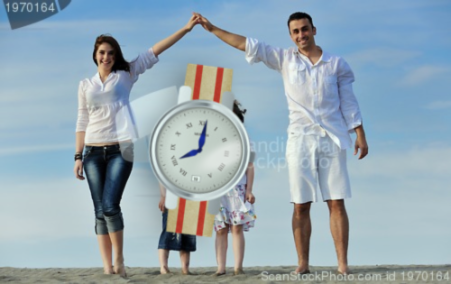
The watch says 8:01
